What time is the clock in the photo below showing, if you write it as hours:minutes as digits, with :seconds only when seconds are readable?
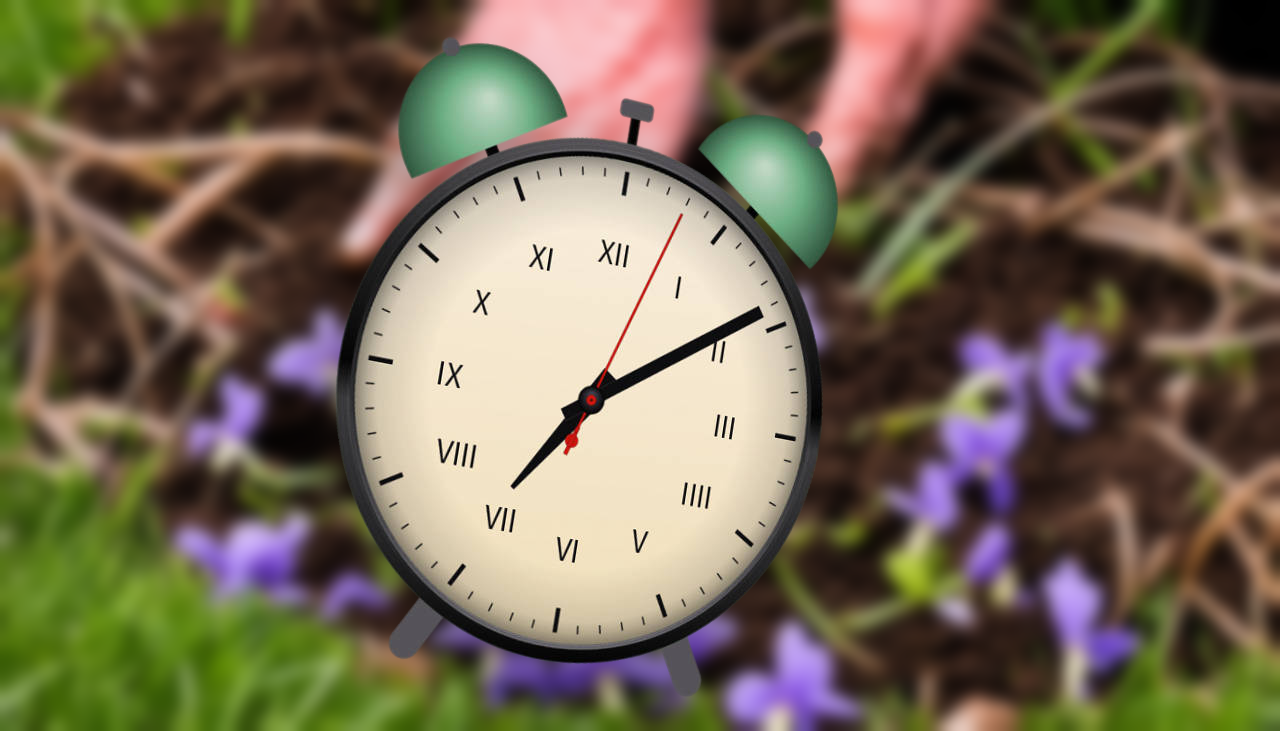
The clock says 7:09:03
